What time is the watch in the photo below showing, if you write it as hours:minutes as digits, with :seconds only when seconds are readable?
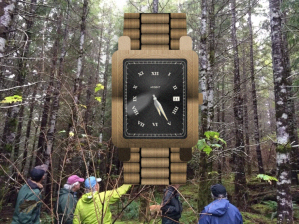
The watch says 5:25
